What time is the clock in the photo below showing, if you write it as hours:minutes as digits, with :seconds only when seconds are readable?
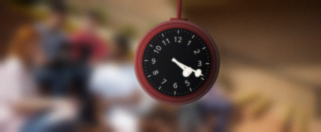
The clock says 4:19
